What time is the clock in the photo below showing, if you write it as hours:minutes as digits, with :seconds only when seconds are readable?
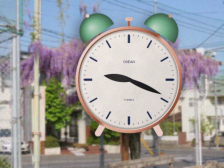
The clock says 9:19
